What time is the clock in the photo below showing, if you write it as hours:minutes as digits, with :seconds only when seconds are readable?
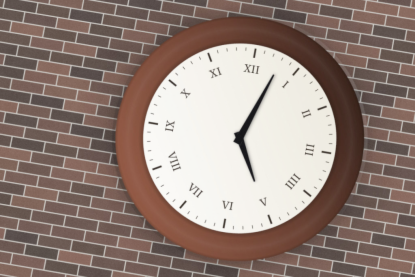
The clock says 5:03
